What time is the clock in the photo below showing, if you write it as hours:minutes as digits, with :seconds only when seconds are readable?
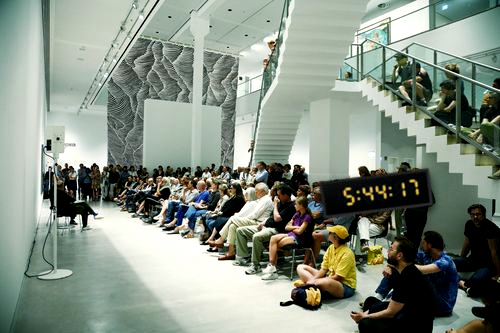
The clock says 5:44:17
